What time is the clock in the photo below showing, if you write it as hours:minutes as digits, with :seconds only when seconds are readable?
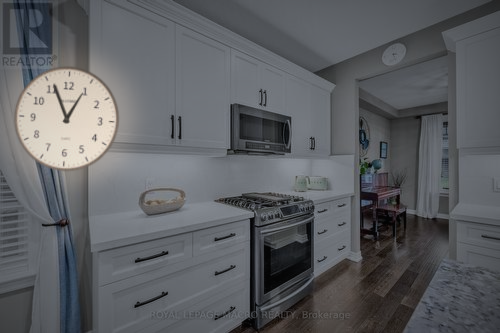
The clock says 12:56
